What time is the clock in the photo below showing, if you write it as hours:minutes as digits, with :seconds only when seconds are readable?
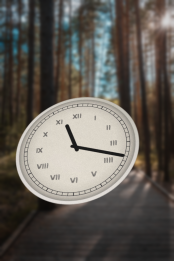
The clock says 11:18
